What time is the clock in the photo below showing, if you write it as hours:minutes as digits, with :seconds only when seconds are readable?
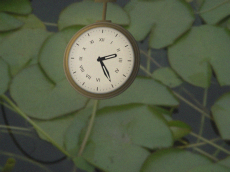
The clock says 2:25
